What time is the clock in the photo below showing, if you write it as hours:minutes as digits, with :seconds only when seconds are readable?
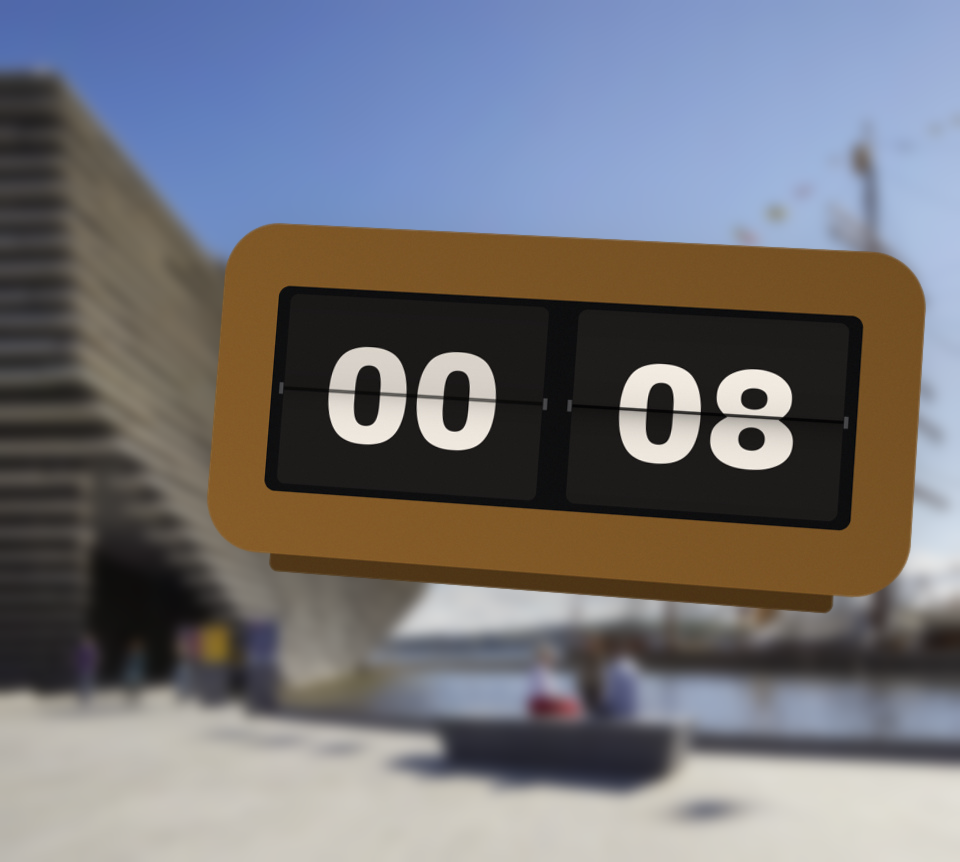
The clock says 0:08
